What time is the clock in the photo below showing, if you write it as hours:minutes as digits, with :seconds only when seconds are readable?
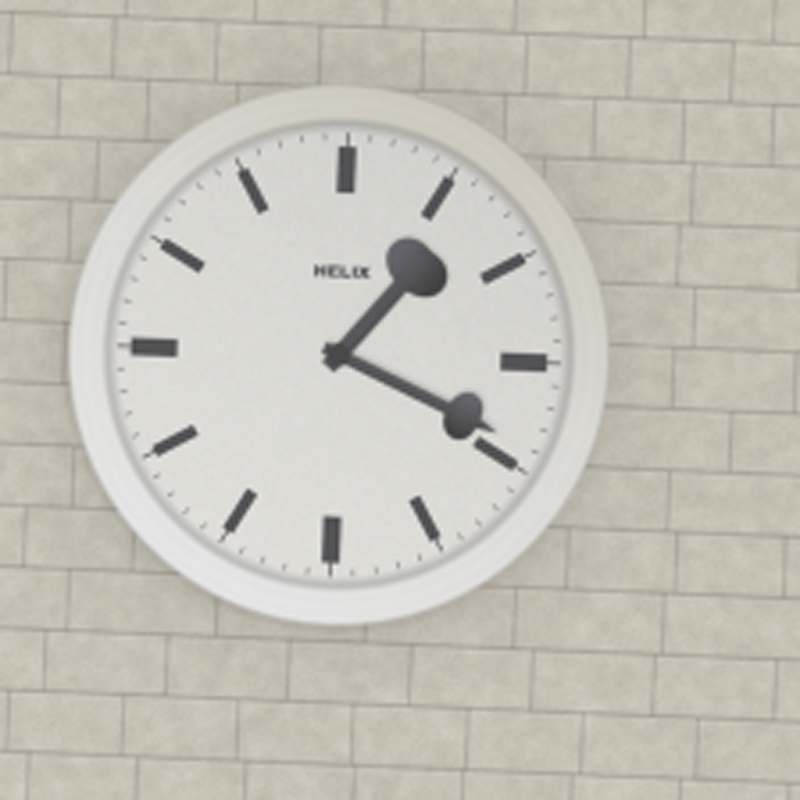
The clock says 1:19
